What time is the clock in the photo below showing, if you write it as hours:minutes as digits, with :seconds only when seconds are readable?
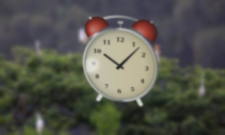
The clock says 10:07
